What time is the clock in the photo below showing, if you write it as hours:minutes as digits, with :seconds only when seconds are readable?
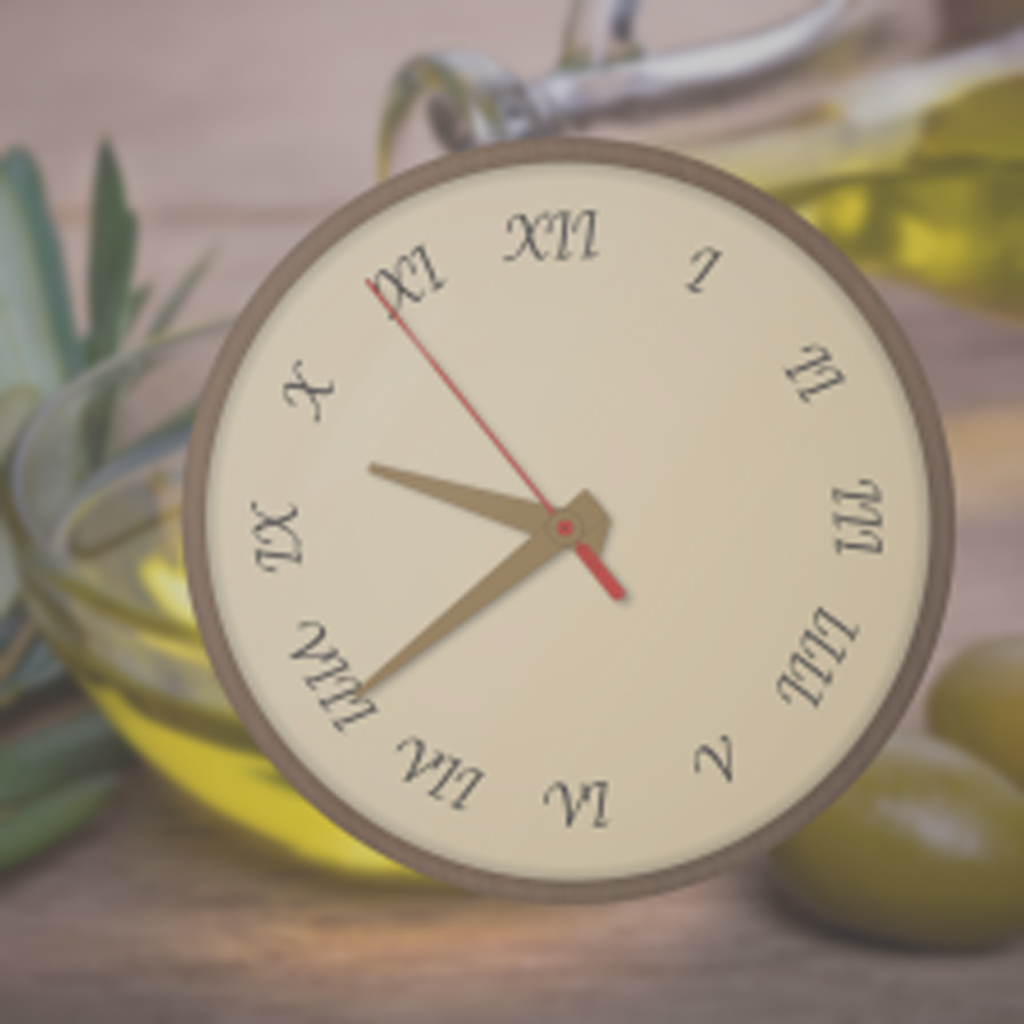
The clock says 9:38:54
